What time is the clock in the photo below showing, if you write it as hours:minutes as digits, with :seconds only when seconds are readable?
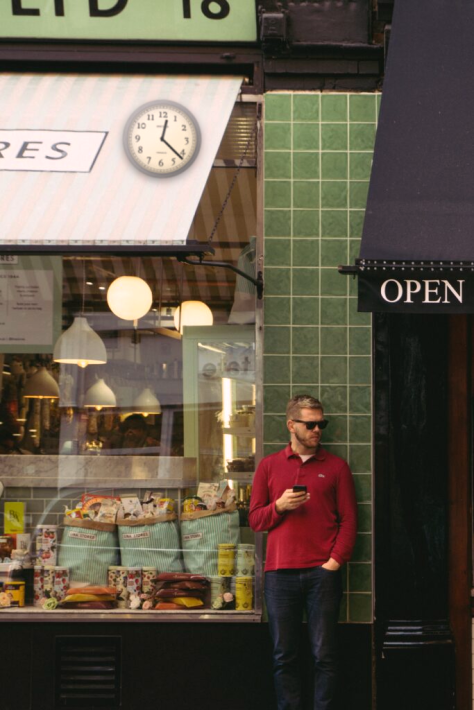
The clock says 12:22
